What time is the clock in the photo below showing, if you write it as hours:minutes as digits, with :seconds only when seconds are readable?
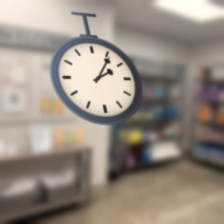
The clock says 2:06
